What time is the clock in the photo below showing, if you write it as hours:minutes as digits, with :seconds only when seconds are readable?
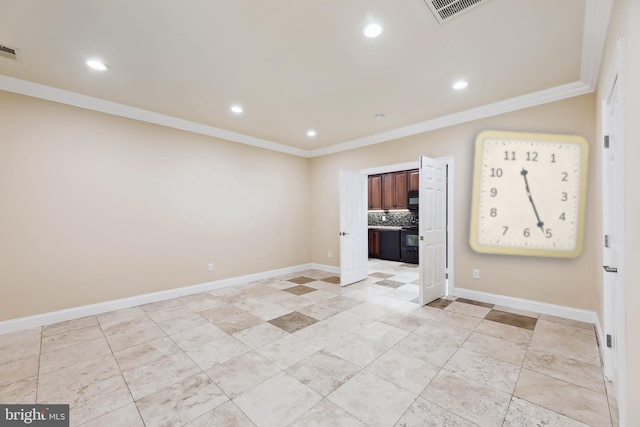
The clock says 11:26
